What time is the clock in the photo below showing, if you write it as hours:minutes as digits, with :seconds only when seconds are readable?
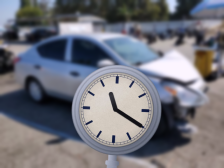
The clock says 11:20
